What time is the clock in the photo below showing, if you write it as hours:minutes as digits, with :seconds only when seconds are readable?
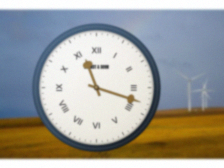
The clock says 11:18
